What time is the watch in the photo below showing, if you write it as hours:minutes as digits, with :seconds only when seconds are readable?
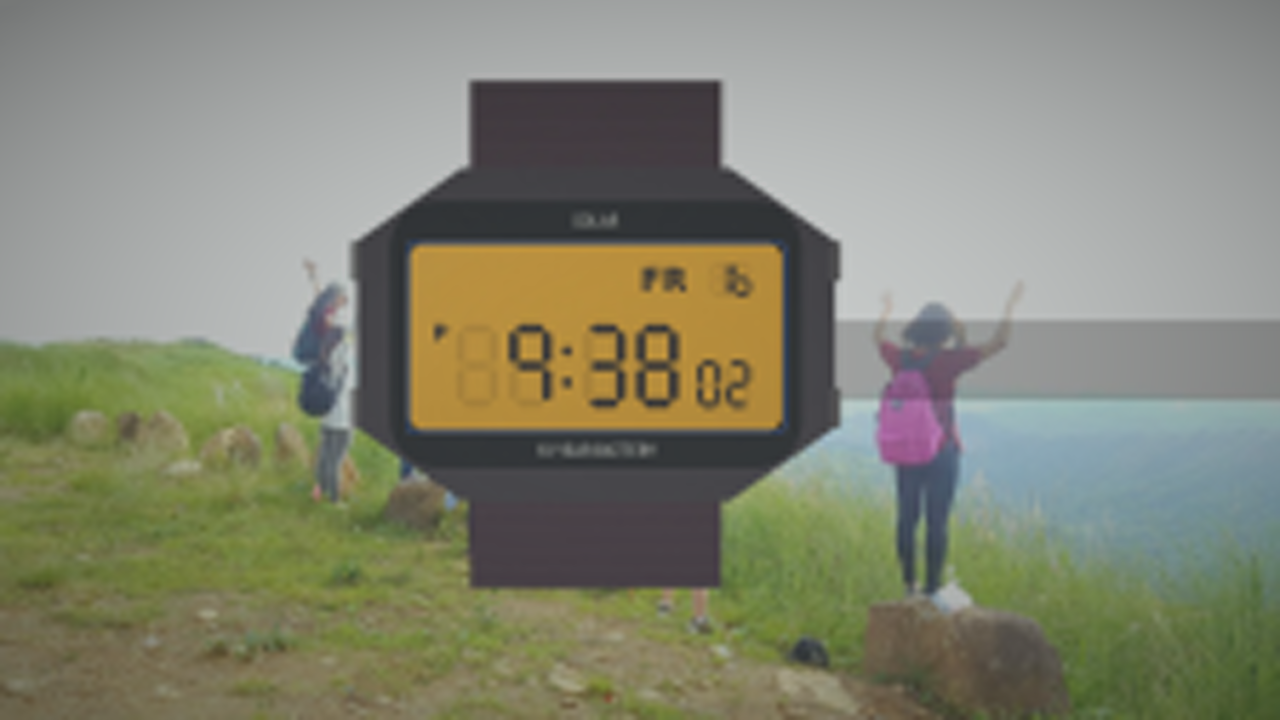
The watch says 9:38:02
